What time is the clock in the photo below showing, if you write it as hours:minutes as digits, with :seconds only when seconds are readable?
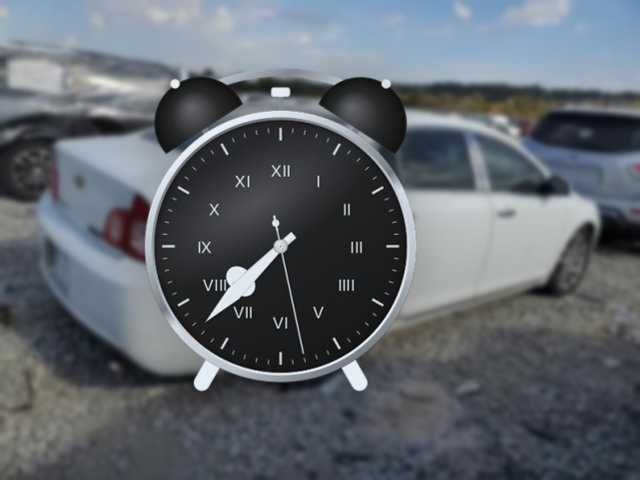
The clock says 7:37:28
